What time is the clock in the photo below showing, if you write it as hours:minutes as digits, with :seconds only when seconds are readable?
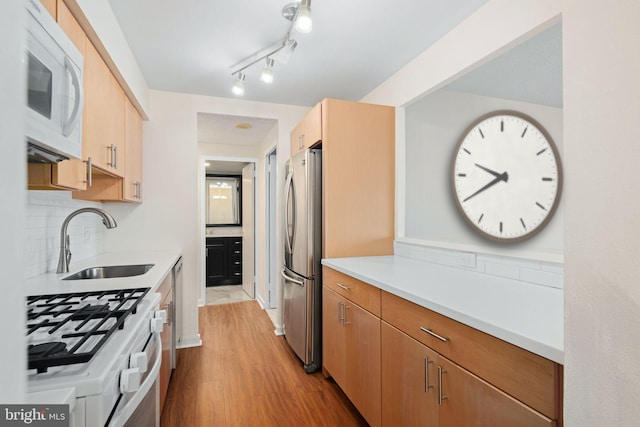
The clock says 9:40
